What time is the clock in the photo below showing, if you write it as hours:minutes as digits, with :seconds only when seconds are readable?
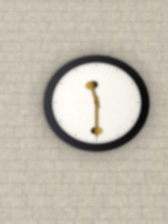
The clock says 11:30
